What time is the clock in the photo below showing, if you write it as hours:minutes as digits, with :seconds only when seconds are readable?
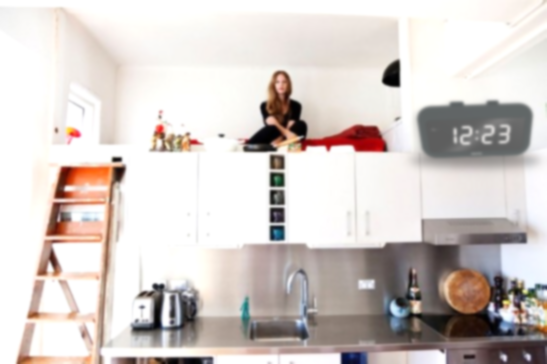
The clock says 12:23
